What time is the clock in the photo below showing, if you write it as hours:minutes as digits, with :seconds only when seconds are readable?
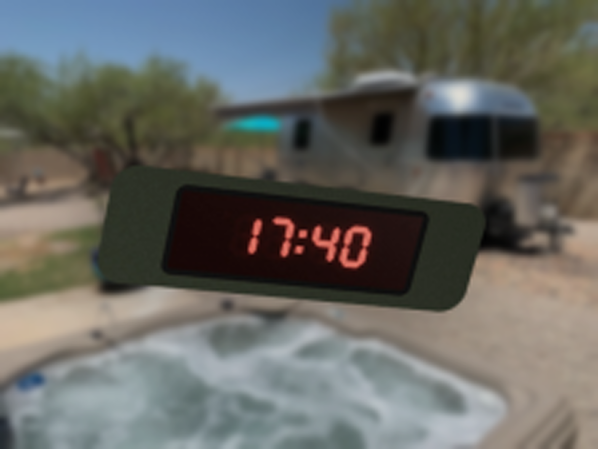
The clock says 17:40
